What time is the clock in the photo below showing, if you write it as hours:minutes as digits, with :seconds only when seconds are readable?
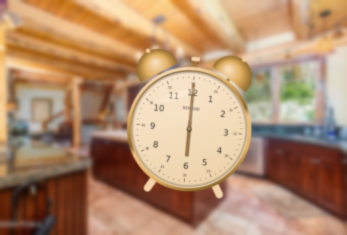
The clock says 6:00
